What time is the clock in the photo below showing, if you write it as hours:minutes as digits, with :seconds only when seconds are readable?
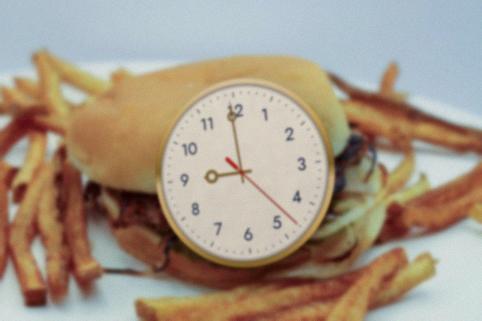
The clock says 8:59:23
